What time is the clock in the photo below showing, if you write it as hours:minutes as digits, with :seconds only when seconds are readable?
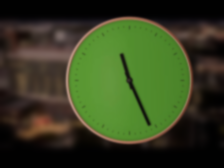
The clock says 11:26
